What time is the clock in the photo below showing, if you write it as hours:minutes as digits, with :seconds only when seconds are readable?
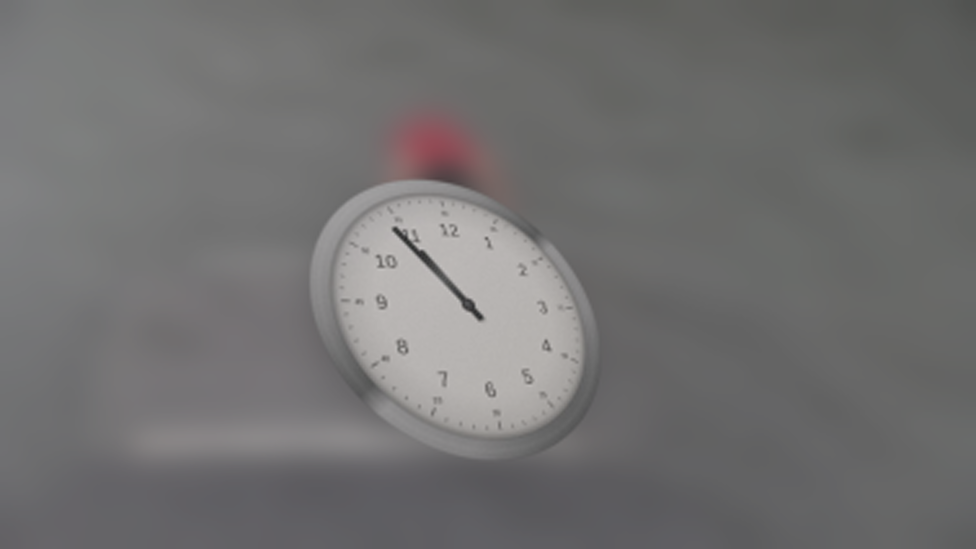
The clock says 10:54
